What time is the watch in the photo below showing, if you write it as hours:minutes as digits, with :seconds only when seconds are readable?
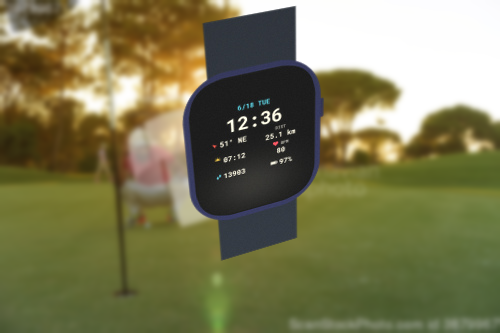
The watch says 12:36
